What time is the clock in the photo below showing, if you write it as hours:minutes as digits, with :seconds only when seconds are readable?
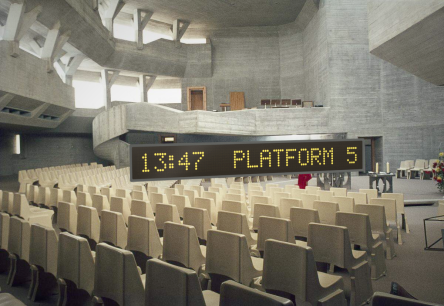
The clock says 13:47
